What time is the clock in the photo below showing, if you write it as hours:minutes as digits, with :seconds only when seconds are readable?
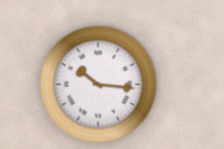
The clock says 10:16
